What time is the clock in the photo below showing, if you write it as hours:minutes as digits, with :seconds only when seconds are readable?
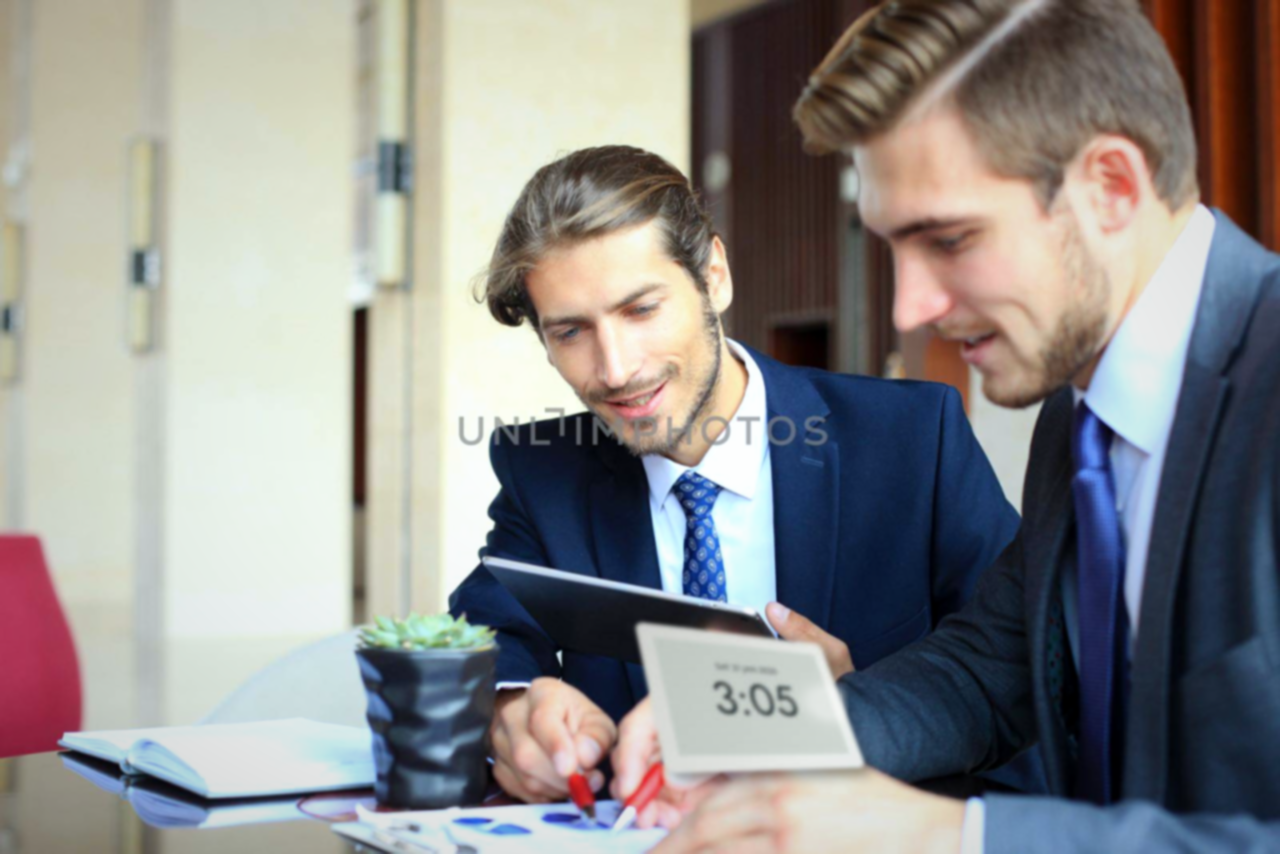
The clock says 3:05
